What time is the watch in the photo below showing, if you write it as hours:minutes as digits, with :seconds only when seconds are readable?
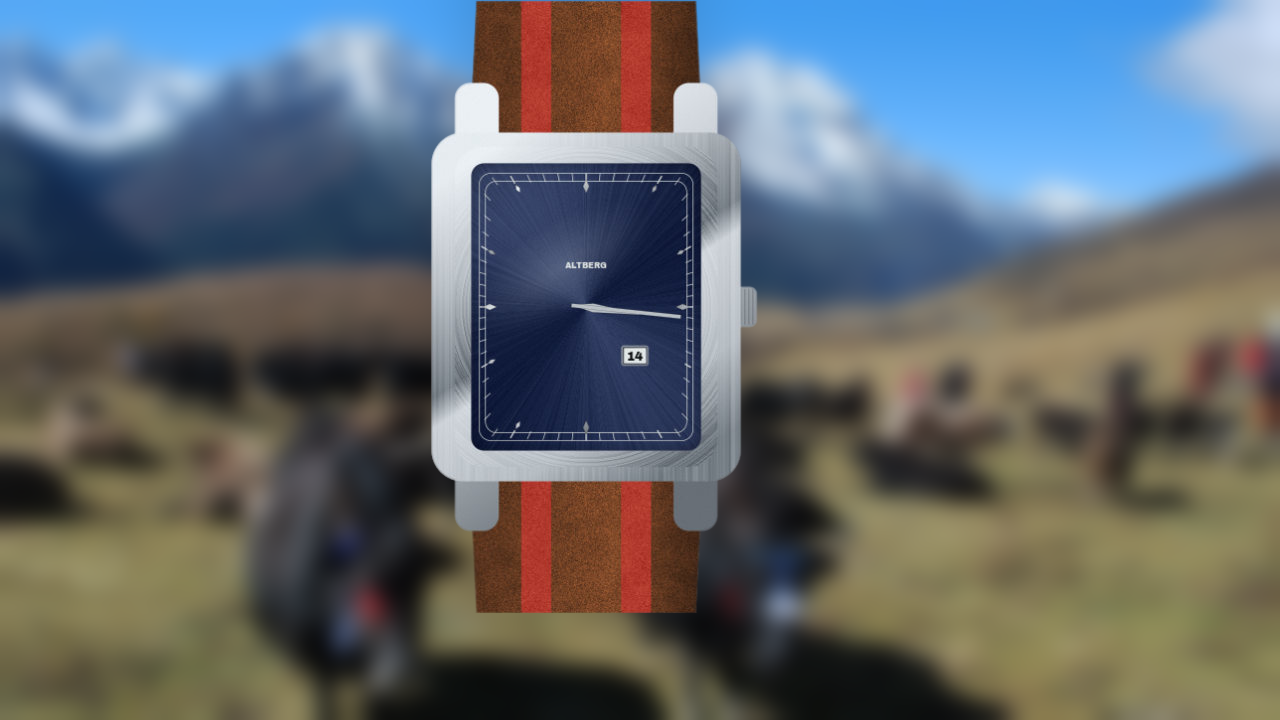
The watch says 3:16
